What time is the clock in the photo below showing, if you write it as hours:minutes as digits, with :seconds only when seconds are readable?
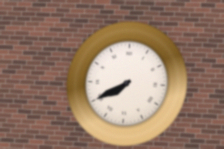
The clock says 7:40
